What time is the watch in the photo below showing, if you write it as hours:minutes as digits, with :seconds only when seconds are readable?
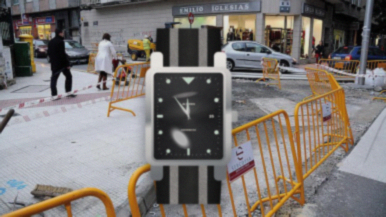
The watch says 11:54
